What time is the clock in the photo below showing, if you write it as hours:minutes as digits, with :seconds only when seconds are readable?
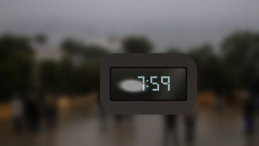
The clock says 7:59
